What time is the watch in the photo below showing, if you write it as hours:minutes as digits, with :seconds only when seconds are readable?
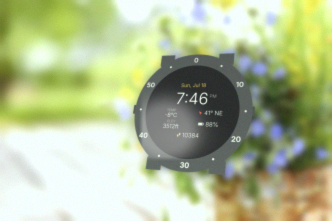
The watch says 7:46
